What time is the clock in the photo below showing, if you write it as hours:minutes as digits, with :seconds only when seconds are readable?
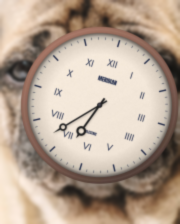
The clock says 6:37
